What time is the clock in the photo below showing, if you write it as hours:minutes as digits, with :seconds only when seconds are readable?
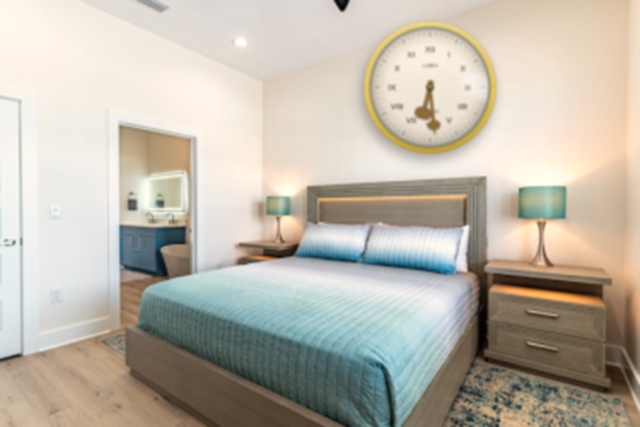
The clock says 6:29
